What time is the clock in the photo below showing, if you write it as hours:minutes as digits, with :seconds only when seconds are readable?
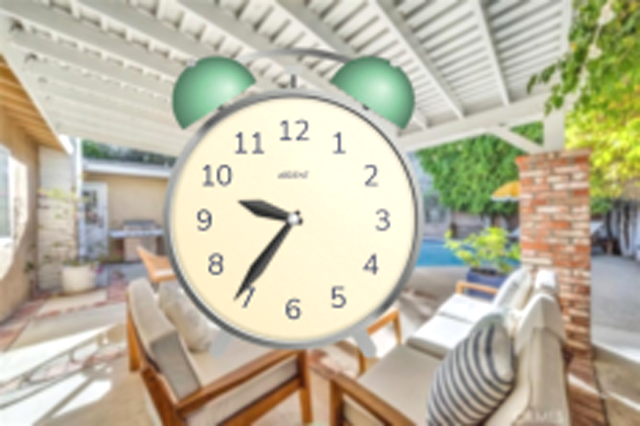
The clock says 9:36
